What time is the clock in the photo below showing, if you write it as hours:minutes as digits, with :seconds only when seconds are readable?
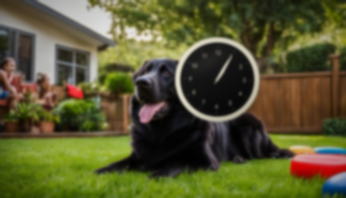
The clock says 1:05
